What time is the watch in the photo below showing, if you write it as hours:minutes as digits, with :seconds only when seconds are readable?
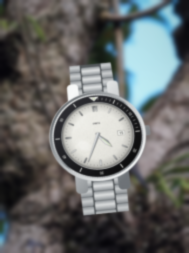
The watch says 4:34
